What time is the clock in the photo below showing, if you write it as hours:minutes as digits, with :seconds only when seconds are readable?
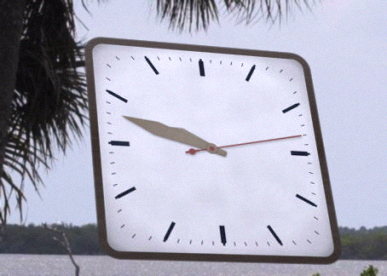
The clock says 9:48:13
